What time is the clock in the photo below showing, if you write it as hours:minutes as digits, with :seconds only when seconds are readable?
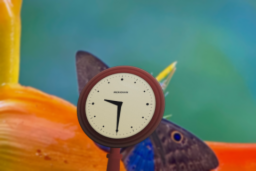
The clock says 9:30
